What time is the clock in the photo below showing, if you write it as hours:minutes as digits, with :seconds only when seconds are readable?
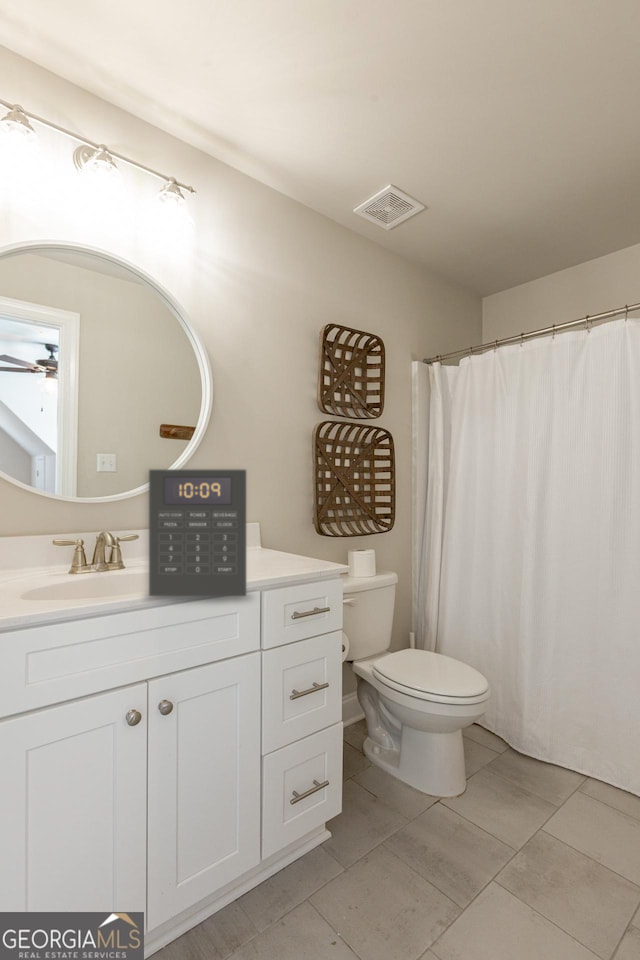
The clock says 10:09
